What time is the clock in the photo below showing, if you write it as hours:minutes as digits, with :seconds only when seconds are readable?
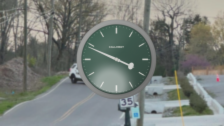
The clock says 3:49
